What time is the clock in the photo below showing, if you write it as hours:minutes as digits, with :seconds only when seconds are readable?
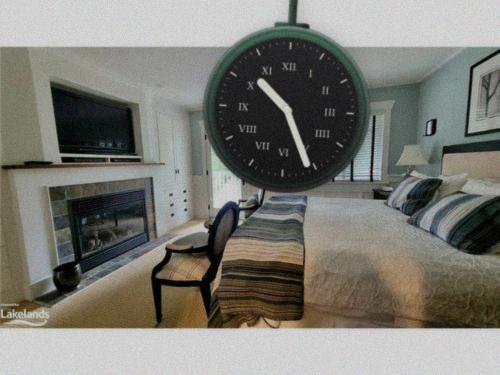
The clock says 10:26
